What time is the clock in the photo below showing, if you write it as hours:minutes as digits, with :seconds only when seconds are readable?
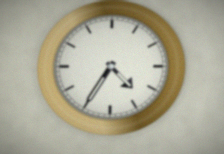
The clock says 4:35
